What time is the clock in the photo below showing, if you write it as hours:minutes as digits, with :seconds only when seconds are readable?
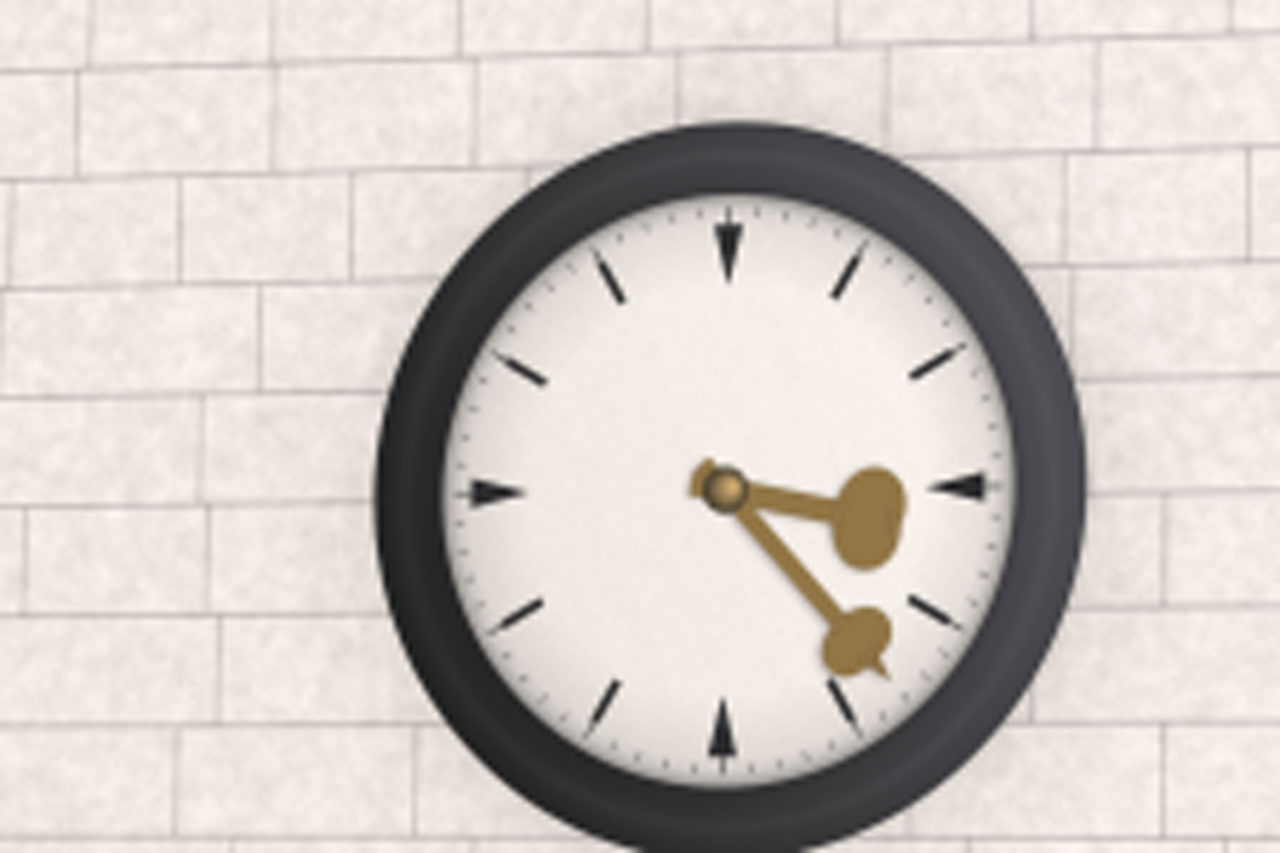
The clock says 3:23
